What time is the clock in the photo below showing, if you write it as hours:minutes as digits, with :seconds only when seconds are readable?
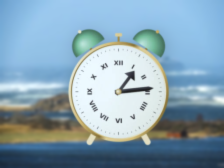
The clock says 1:14
